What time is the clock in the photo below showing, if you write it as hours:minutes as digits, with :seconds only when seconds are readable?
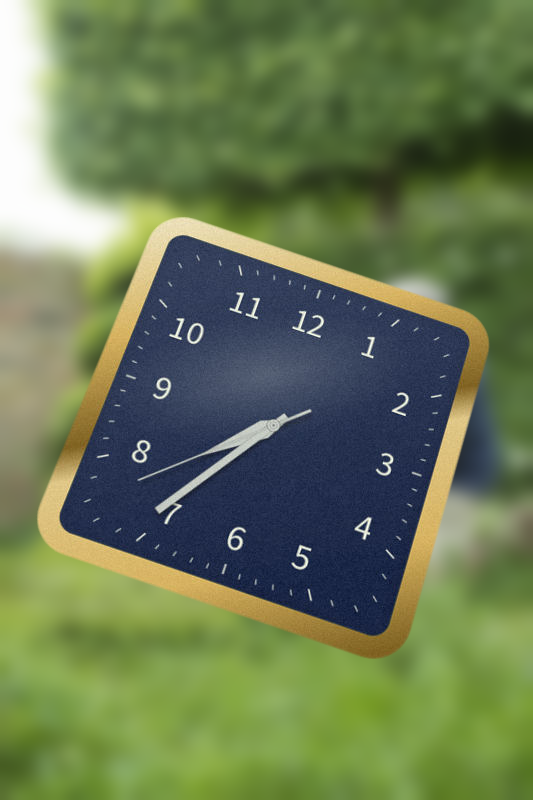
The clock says 7:35:38
